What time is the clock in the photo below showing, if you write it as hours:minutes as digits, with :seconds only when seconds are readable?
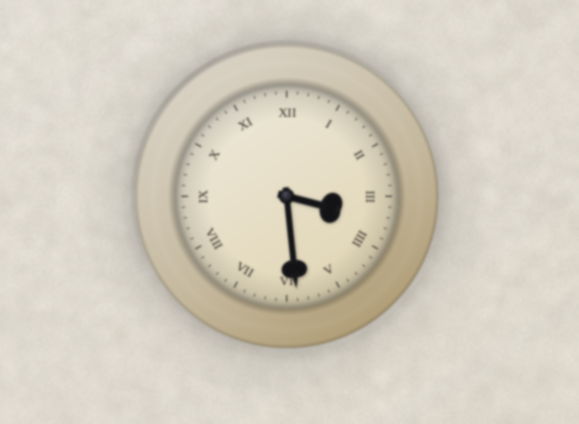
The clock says 3:29
